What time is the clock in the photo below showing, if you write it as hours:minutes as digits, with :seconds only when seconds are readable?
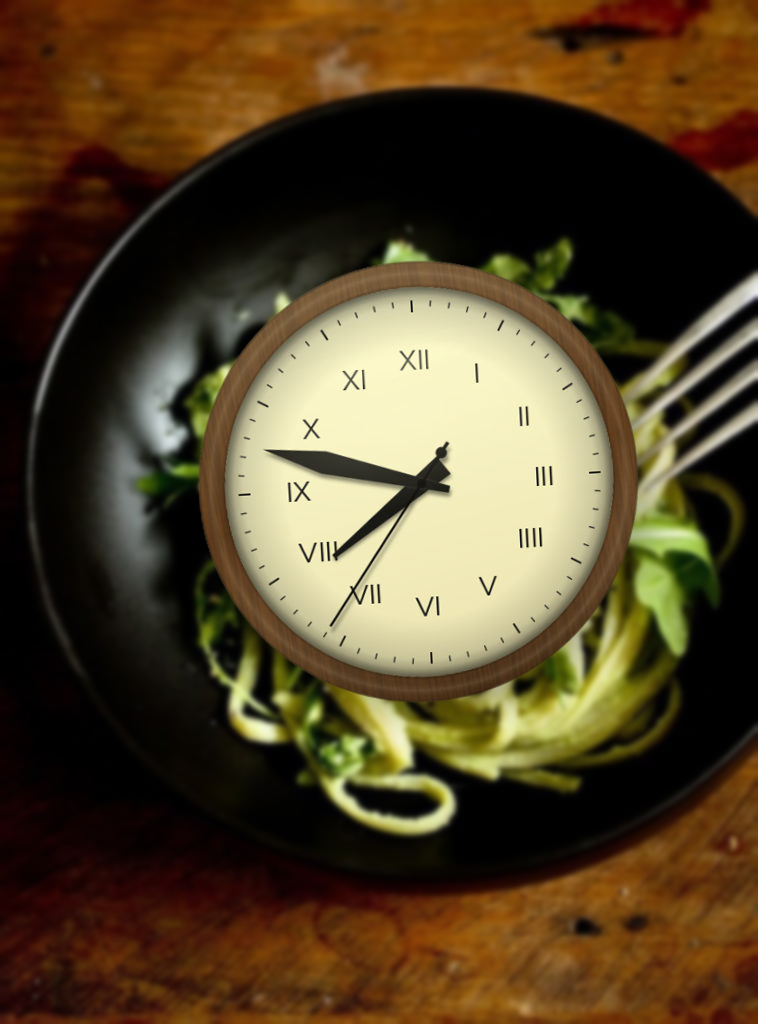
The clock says 7:47:36
